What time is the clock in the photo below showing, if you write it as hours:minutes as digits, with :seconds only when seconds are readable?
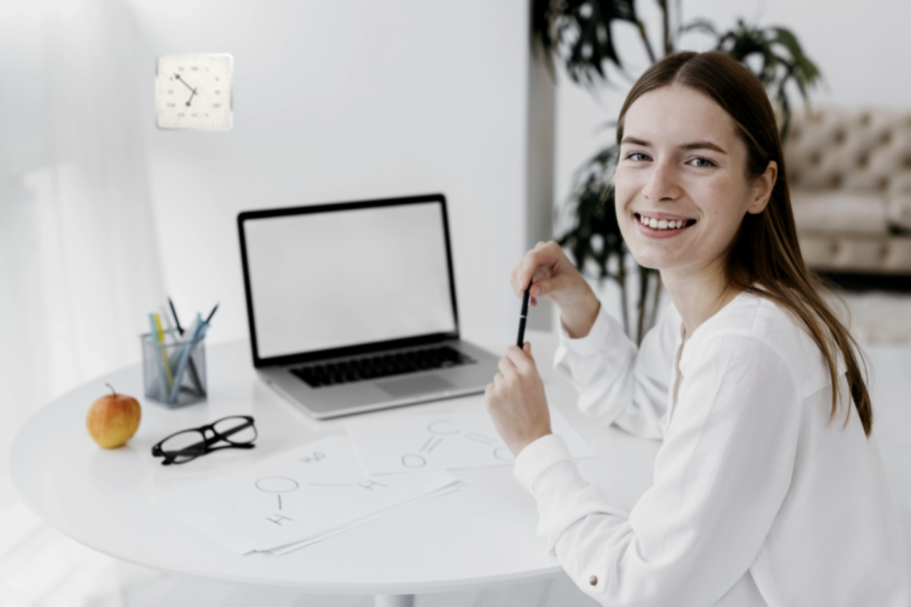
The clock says 6:52
